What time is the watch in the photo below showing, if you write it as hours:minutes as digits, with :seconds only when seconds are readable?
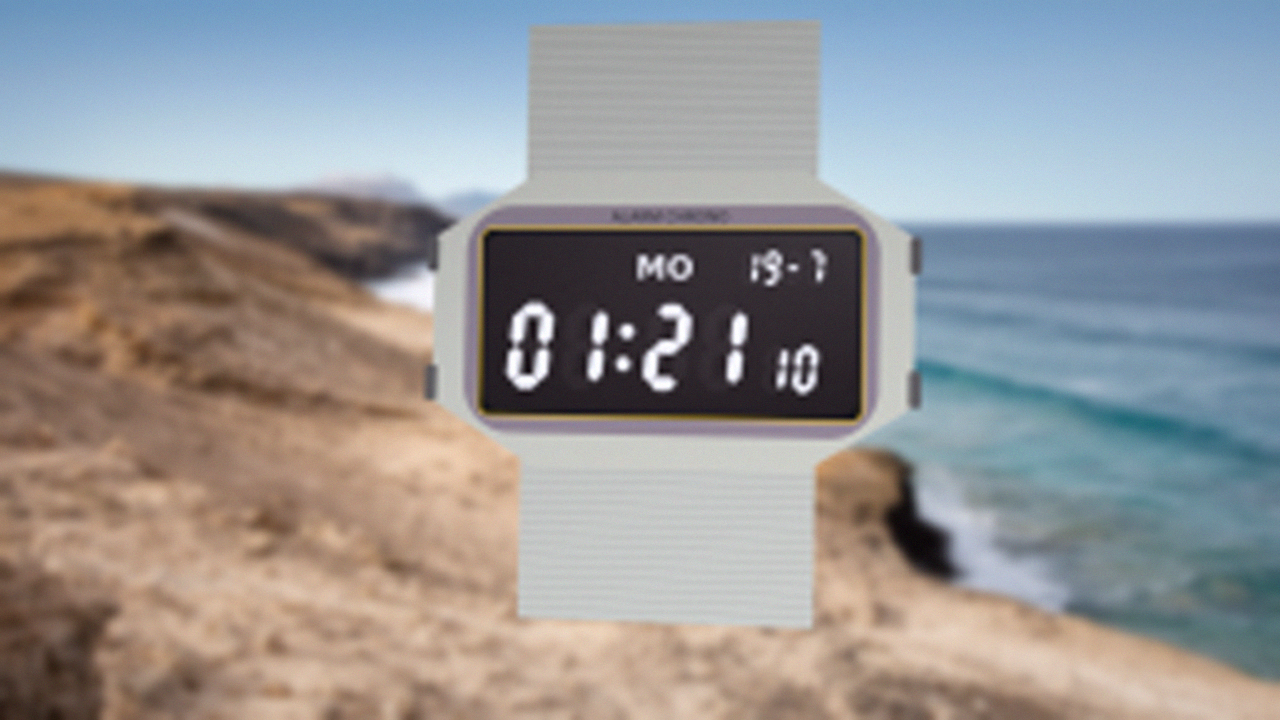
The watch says 1:21:10
